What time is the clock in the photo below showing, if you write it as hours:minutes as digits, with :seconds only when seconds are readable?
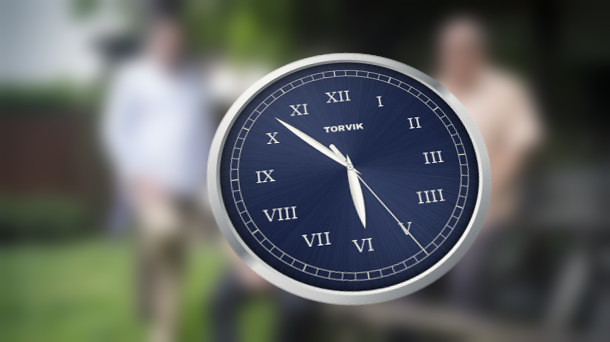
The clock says 5:52:25
